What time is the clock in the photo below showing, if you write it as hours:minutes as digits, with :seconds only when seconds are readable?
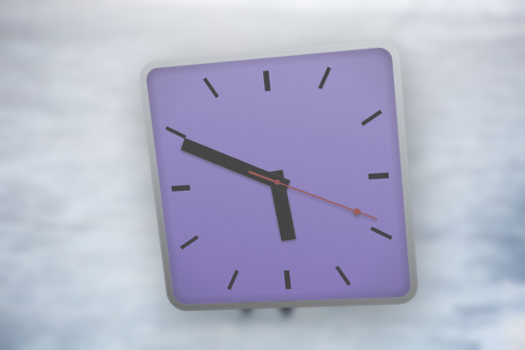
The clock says 5:49:19
